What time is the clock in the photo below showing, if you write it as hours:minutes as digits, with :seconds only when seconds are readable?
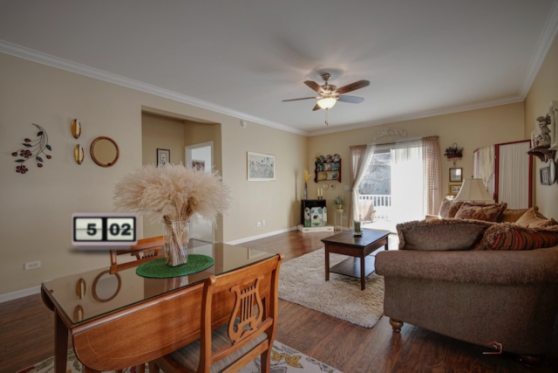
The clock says 5:02
